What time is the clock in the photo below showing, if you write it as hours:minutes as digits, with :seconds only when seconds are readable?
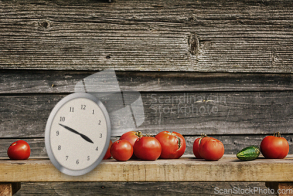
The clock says 3:48
